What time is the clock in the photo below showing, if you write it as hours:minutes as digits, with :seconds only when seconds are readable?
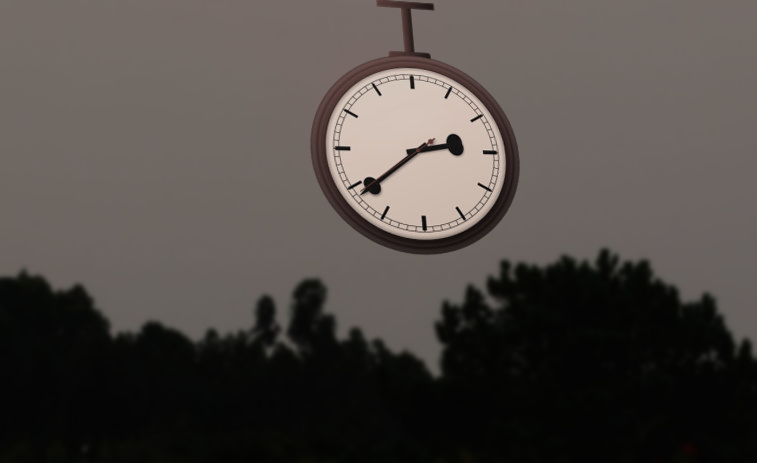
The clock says 2:38:39
